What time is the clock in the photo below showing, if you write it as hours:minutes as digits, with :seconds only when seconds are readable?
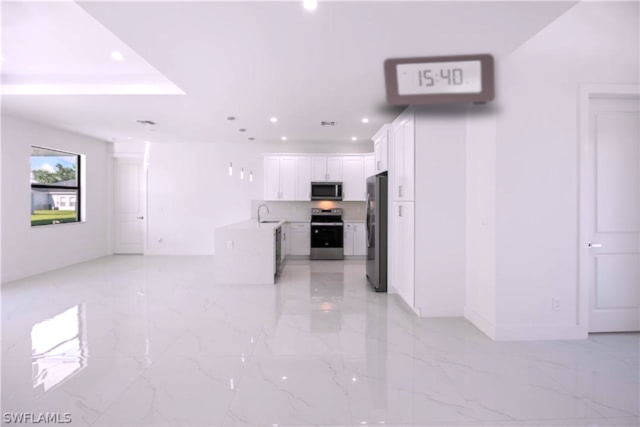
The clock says 15:40
